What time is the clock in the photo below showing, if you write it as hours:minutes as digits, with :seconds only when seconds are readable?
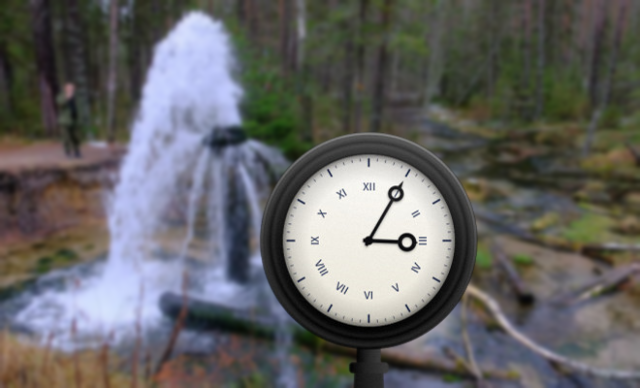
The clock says 3:05
